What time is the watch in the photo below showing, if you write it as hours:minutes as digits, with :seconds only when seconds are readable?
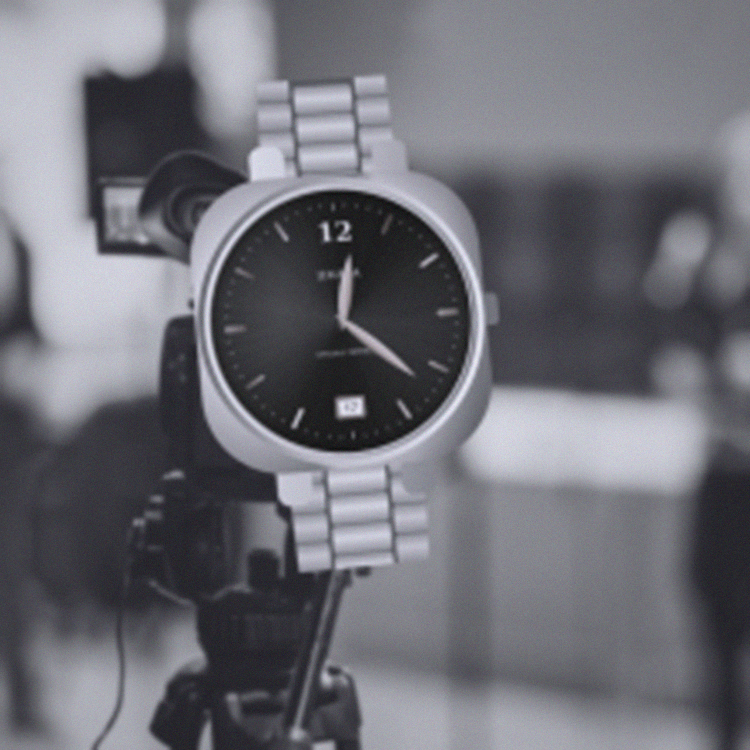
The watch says 12:22
